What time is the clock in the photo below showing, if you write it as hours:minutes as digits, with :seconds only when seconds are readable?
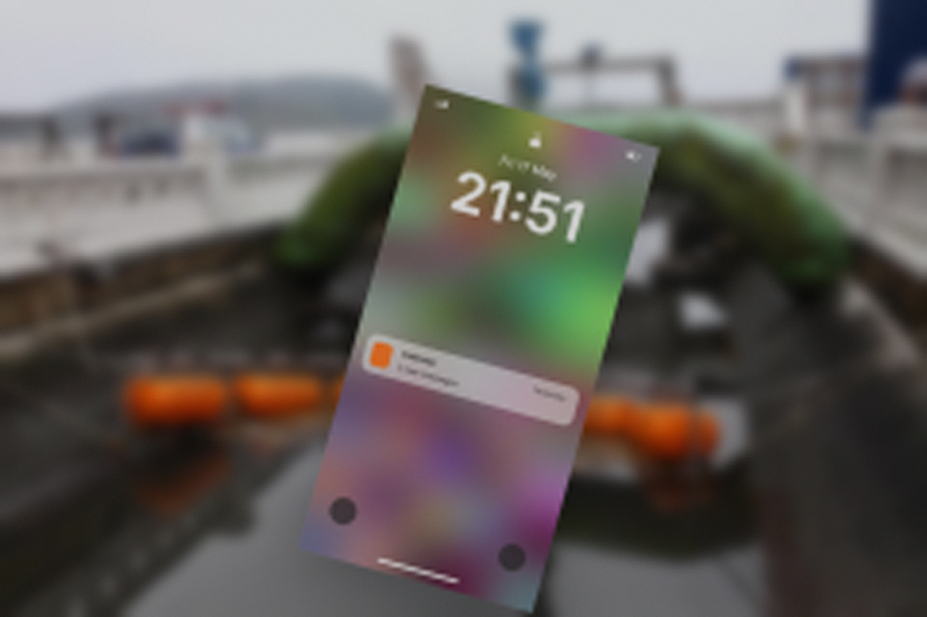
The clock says 21:51
